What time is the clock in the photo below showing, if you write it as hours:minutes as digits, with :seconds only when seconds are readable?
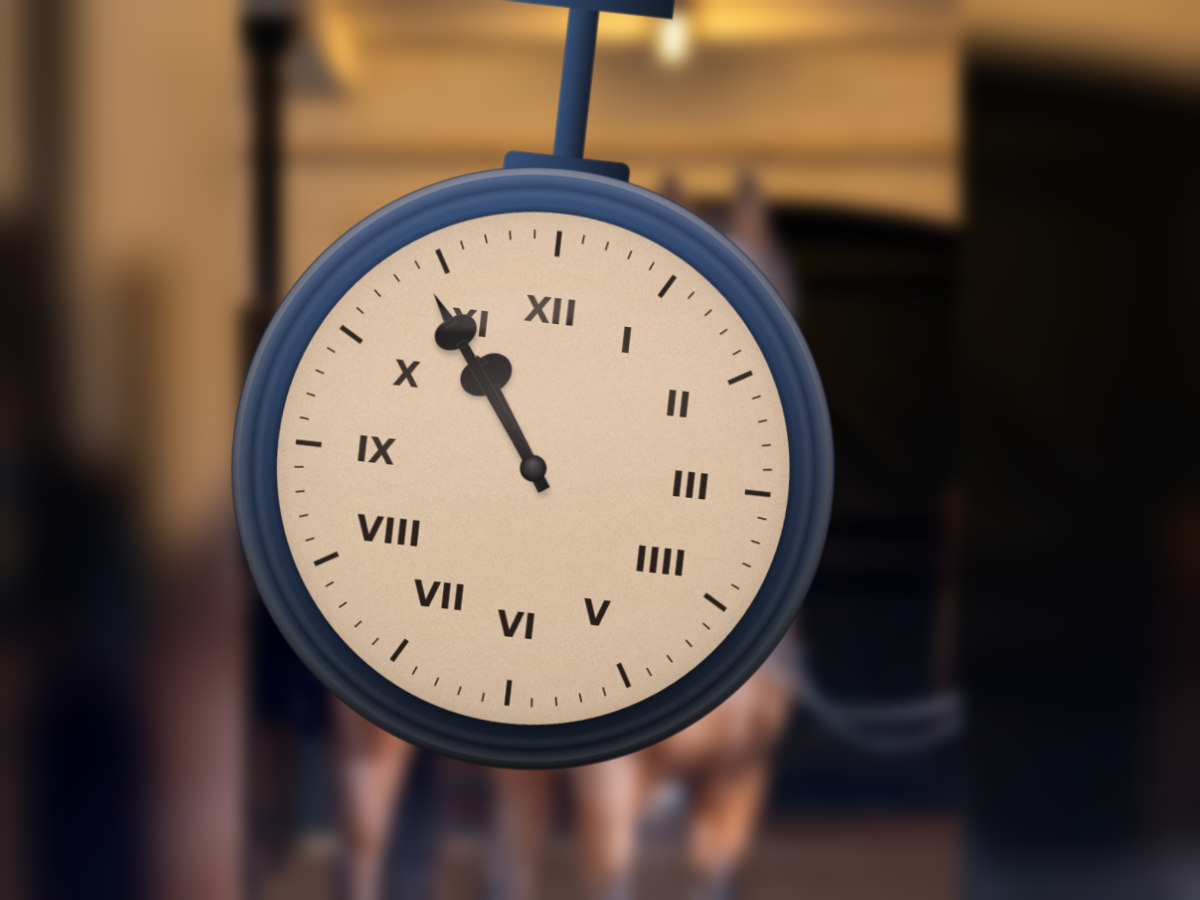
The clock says 10:54
